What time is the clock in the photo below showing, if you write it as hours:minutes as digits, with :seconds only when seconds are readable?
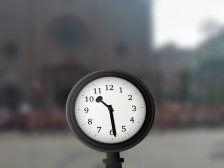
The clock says 10:29
